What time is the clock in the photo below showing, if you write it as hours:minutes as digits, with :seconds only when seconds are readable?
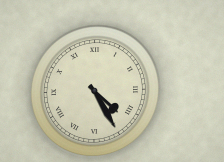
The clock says 4:25
